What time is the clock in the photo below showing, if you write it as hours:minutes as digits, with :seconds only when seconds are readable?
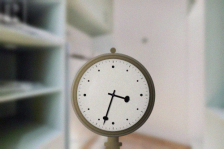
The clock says 3:33
